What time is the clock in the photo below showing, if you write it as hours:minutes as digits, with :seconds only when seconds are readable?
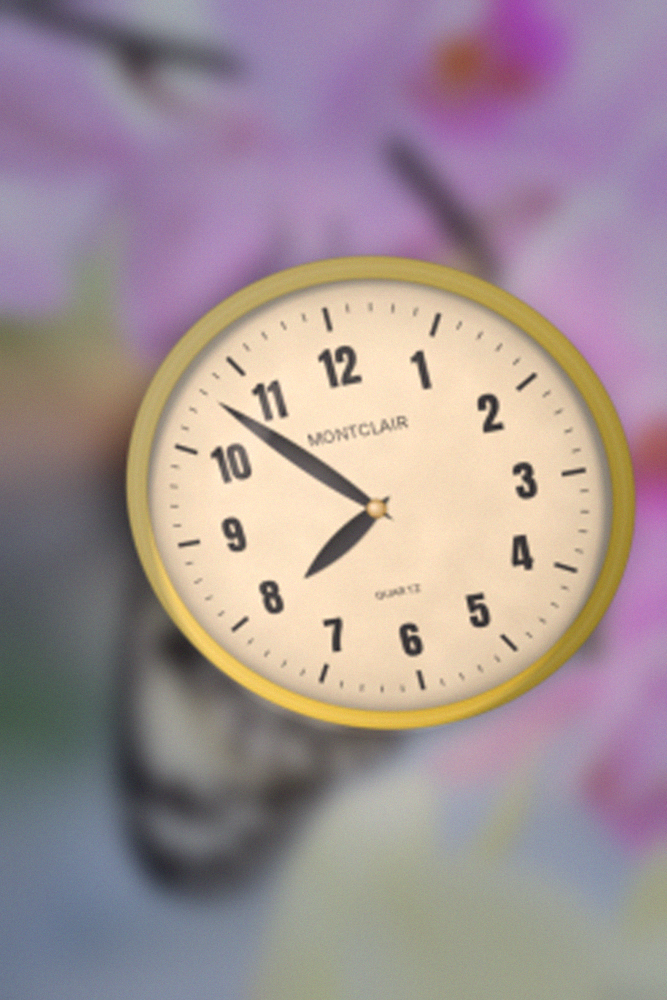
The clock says 7:53
